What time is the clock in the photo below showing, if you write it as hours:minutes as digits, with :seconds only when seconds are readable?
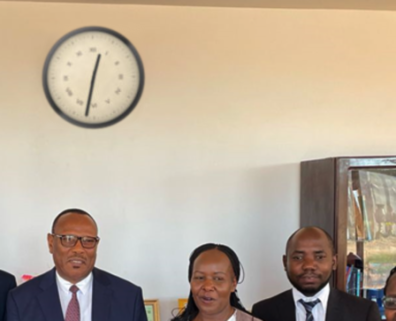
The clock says 12:32
